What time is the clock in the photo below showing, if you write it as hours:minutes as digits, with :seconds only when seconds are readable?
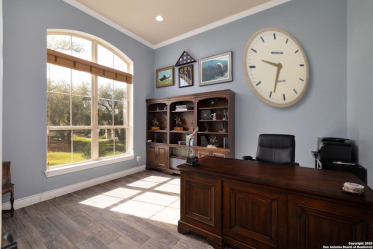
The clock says 9:34
